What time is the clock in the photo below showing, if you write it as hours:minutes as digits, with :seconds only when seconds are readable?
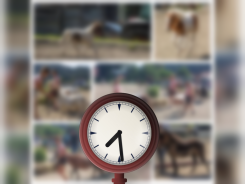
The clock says 7:29
